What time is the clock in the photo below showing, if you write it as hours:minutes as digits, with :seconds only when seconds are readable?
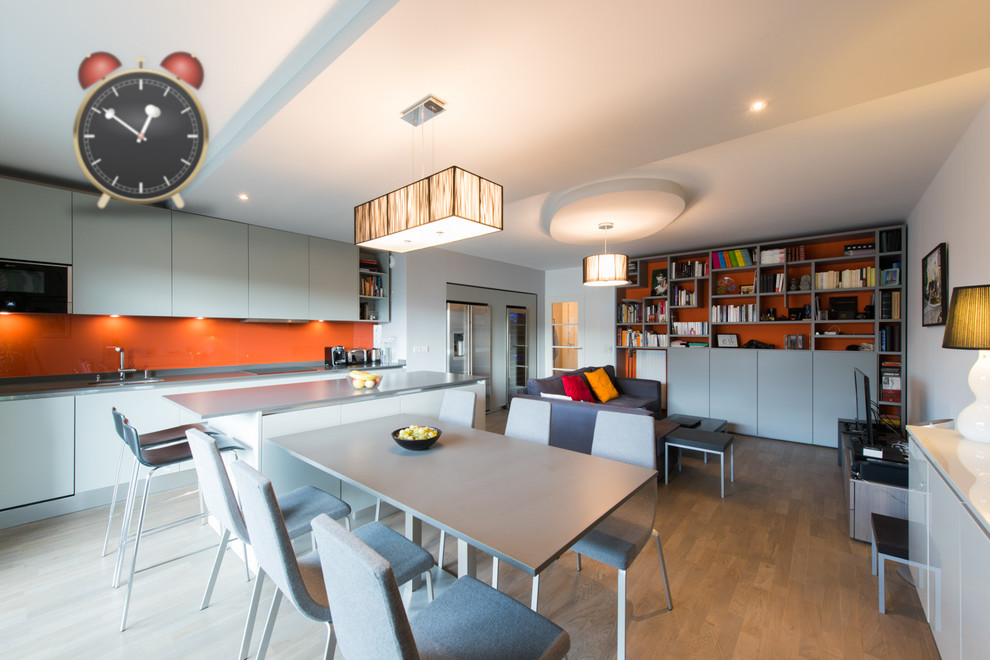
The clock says 12:51
